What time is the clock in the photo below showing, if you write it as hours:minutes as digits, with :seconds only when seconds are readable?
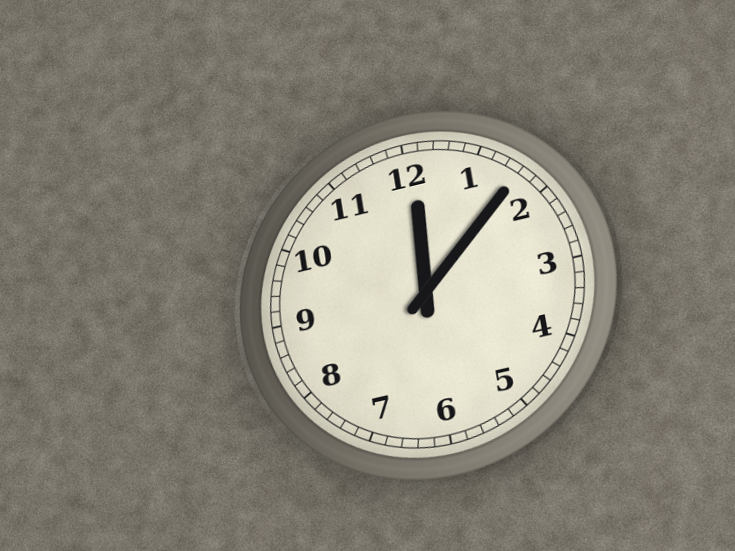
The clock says 12:08
